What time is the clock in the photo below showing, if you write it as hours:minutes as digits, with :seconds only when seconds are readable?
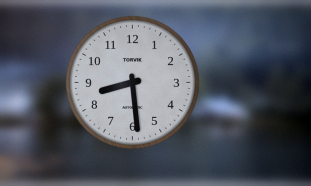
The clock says 8:29
